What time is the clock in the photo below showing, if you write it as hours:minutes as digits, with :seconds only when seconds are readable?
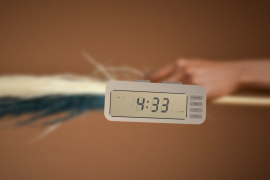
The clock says 4:33
